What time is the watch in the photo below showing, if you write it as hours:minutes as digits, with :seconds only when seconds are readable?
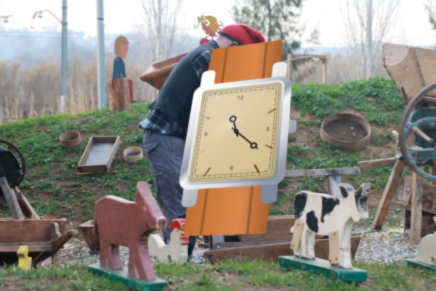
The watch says 11:22
